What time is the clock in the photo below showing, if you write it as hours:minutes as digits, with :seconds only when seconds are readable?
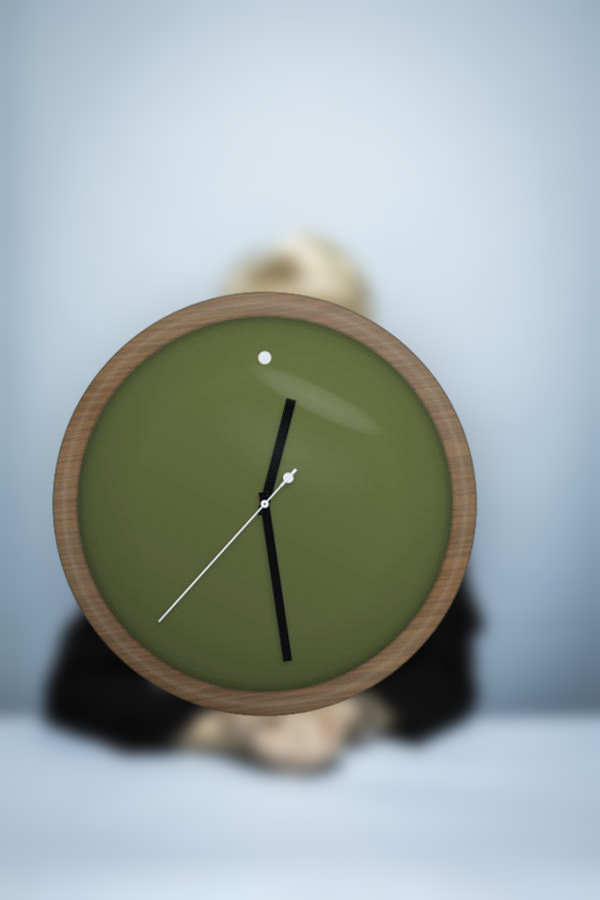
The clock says 12:28:37
